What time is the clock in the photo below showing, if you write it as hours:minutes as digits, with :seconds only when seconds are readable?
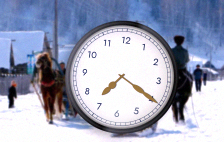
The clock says 7:20
